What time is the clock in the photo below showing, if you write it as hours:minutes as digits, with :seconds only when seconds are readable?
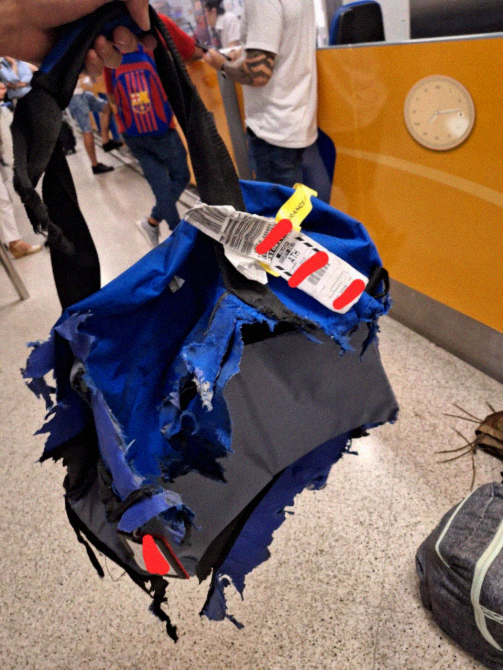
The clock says 7:13
